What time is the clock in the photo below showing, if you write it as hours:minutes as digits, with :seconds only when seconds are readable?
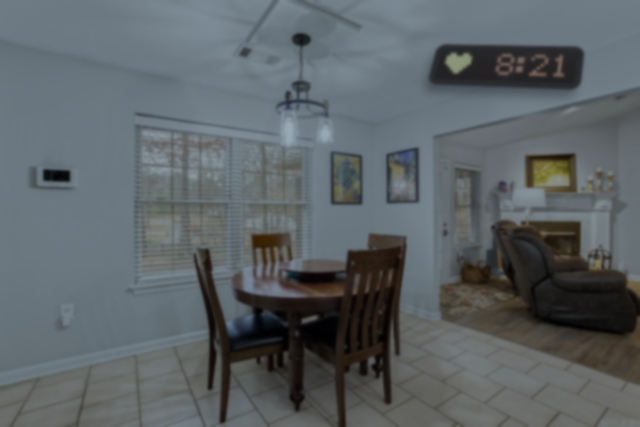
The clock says 8:21
